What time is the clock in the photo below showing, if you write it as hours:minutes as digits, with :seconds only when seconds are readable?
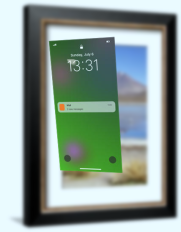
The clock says 13:31
